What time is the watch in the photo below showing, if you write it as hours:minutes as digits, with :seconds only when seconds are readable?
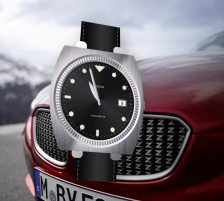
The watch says 10:57
